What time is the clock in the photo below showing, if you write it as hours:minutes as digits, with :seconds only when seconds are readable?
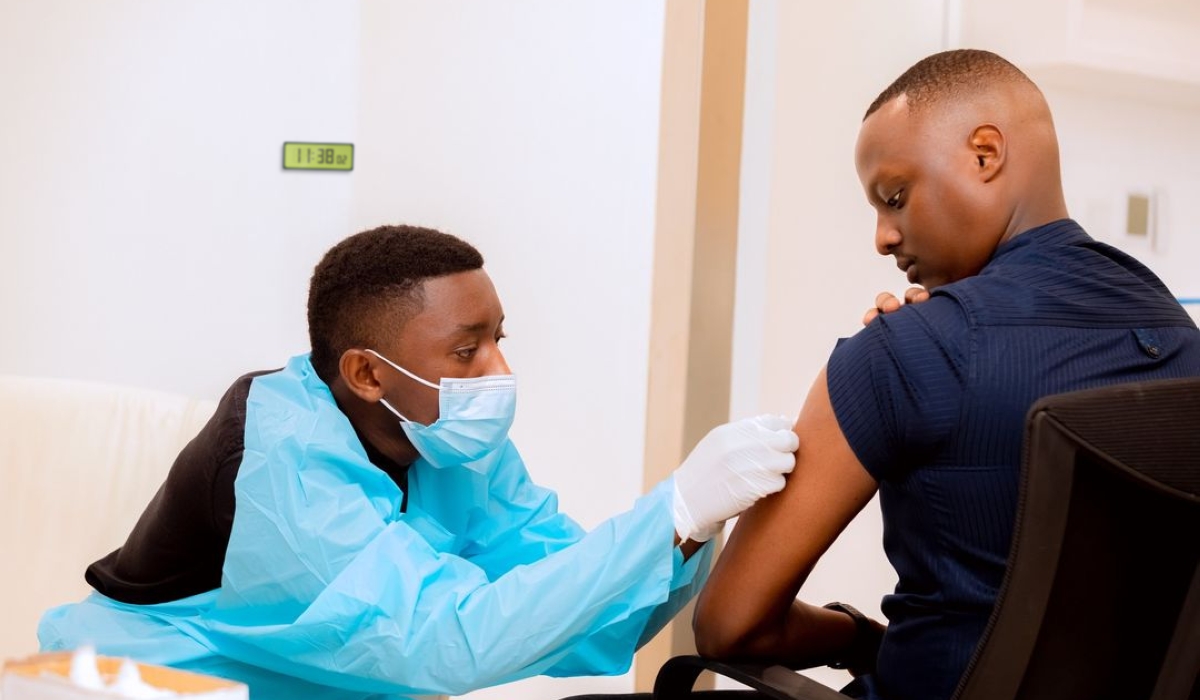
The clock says 11:38
